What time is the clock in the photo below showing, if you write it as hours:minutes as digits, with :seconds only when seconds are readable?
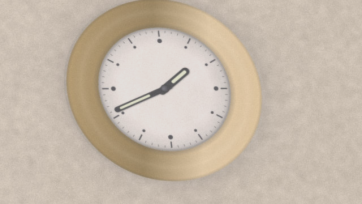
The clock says 1:41
